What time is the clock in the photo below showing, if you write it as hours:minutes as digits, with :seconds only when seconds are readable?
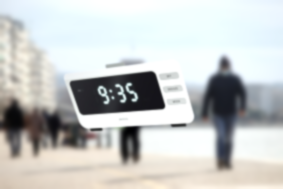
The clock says 9:35
